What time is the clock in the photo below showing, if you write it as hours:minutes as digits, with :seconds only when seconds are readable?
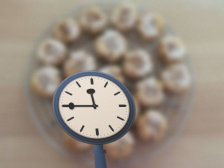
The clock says 11:45
